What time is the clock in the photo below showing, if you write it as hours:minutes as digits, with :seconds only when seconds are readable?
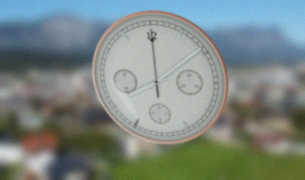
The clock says 8:09
